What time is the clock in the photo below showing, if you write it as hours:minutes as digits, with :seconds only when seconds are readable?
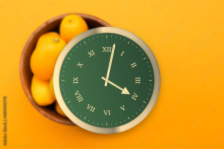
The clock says 4:02
